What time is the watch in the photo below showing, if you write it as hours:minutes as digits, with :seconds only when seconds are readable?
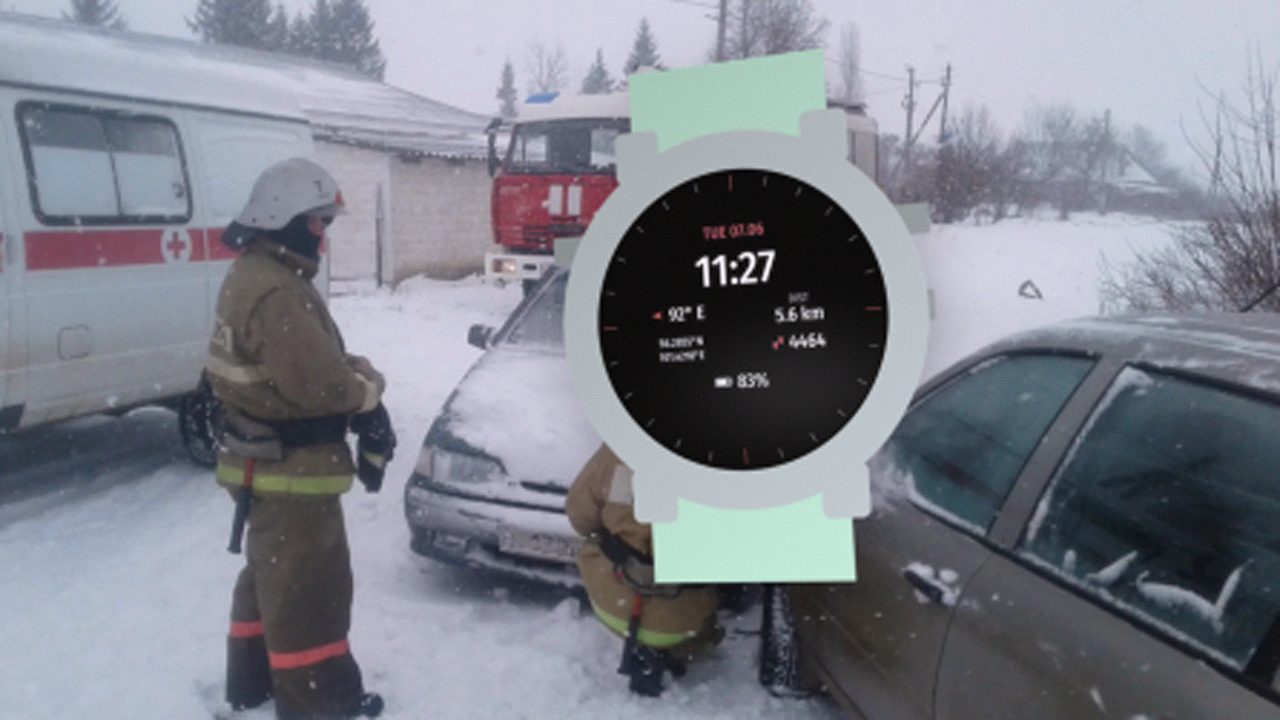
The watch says 11:27
